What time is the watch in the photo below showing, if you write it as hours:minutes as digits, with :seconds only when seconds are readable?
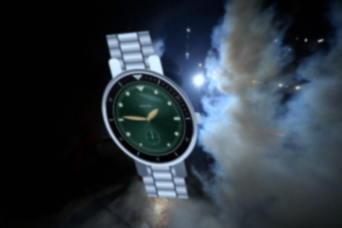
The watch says 1:46
